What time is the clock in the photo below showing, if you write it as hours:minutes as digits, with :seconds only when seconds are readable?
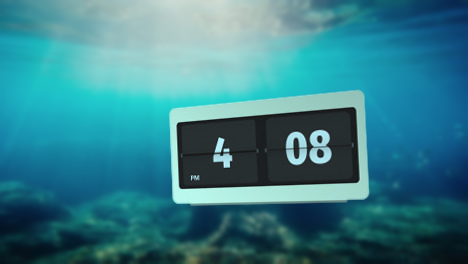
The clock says 4:08
